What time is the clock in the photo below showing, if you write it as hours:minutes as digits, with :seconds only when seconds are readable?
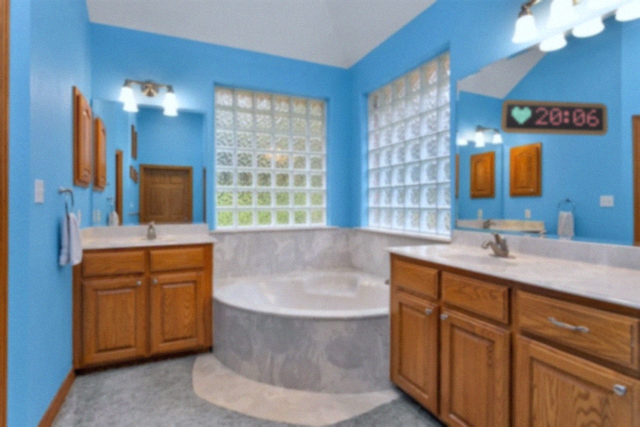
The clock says 20:06
